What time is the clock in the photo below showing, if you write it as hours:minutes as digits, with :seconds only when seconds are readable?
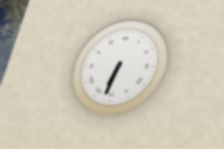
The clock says 6:32
